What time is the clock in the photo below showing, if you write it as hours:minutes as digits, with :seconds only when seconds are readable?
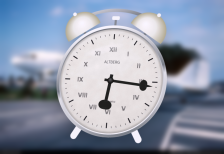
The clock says 6:16
